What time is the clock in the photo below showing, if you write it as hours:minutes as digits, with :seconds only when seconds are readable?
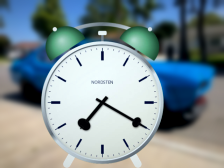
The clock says 7:20
